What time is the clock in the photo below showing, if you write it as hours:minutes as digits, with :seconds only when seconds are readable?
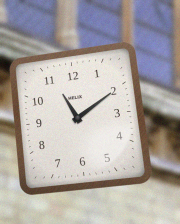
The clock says 11:10
